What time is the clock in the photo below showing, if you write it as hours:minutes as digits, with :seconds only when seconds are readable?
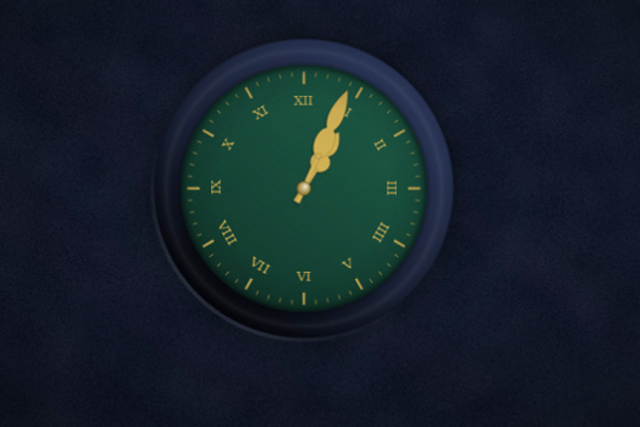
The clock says 1:04
